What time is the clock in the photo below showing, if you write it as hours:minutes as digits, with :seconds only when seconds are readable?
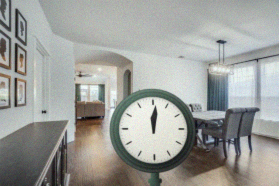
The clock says 12:01
